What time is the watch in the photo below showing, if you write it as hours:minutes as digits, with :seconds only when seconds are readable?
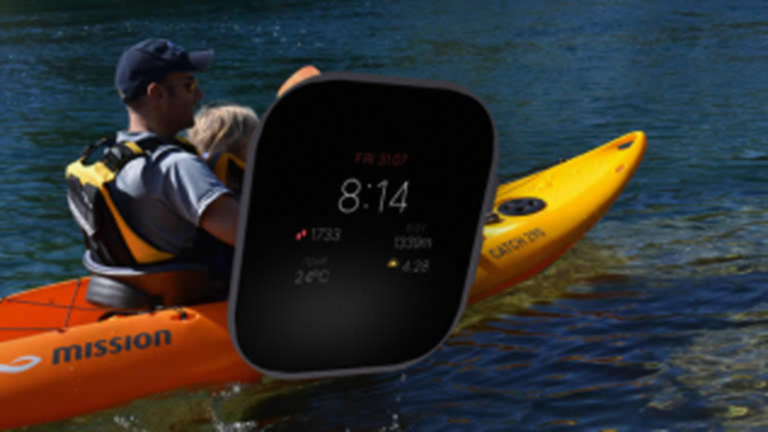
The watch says 8:14
